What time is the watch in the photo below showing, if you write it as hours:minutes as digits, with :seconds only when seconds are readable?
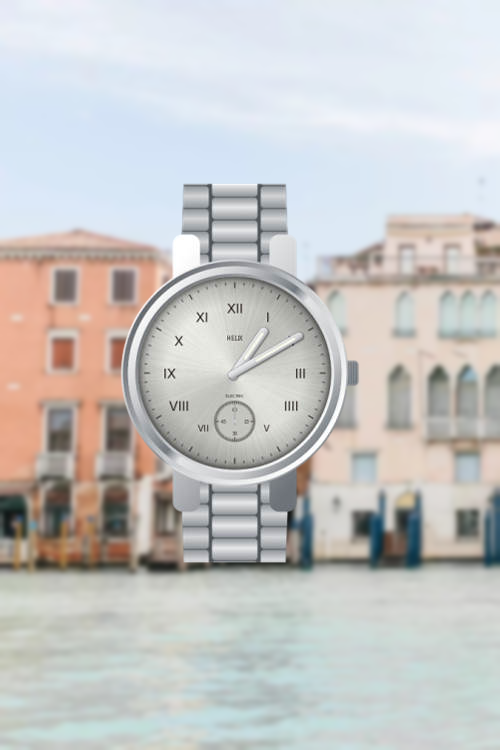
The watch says 1:10
